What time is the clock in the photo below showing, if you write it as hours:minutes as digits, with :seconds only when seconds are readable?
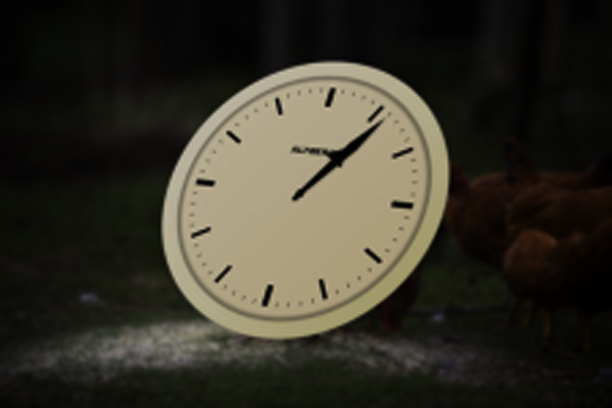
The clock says 1:06
